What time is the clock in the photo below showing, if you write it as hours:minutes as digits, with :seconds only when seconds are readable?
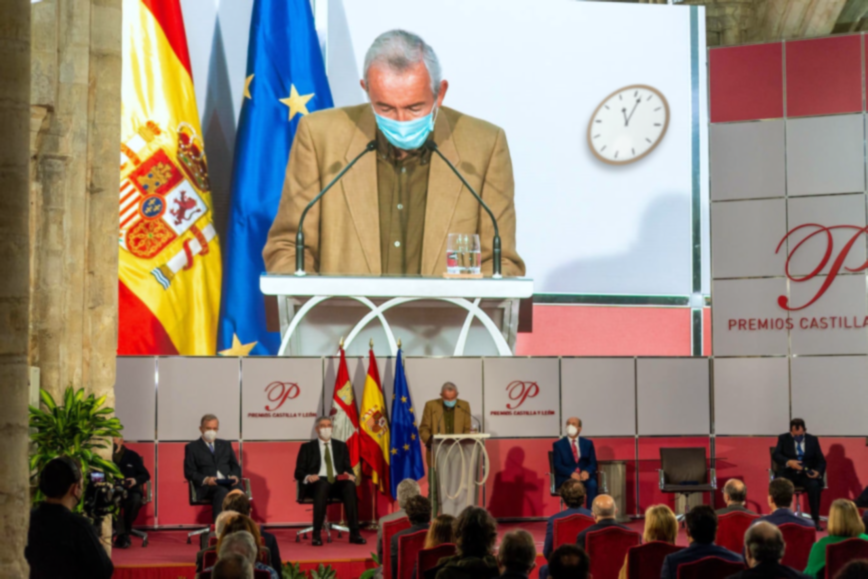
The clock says 11:02
